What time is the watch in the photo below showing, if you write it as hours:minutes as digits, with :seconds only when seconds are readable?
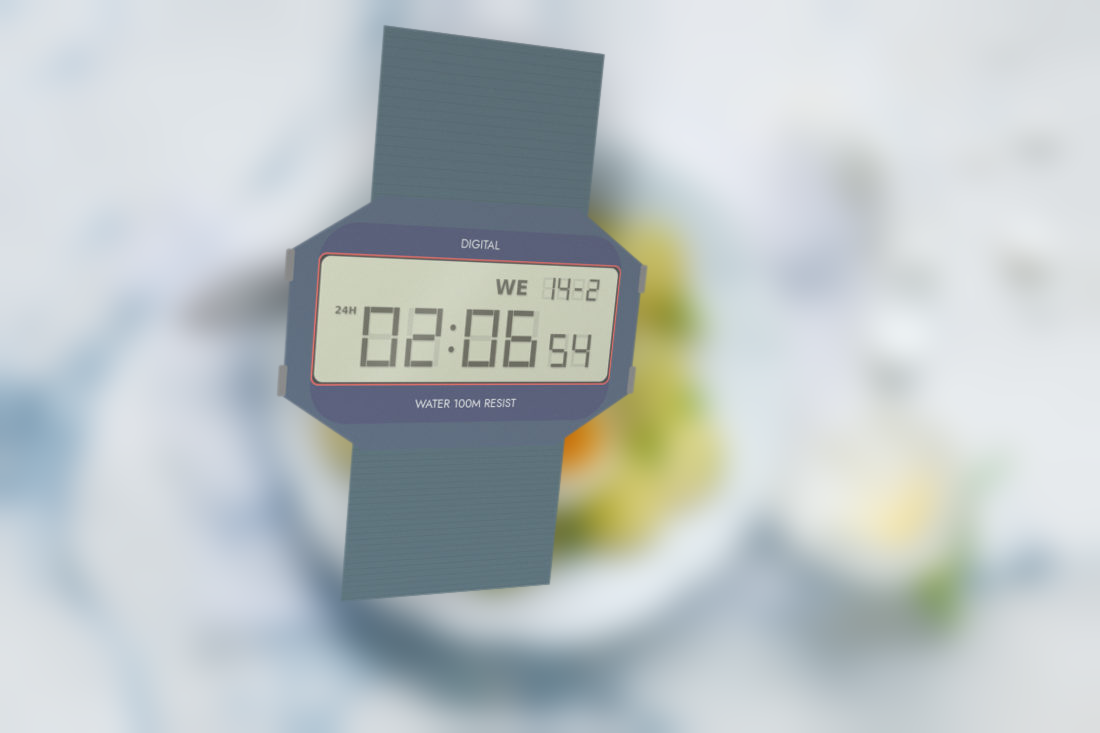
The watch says 2:06:54
